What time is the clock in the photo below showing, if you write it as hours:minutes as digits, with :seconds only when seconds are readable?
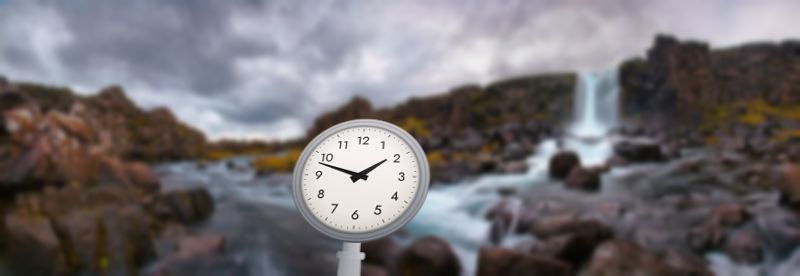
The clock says 1:48
